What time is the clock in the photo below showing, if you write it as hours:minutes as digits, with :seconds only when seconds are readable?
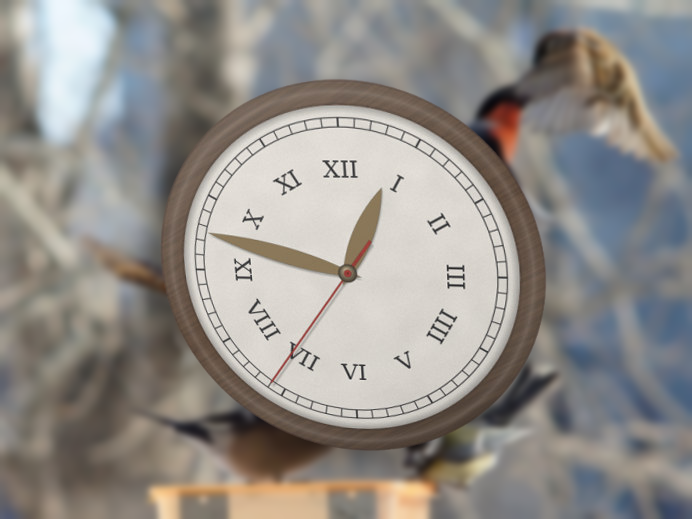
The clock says 12:47:36
